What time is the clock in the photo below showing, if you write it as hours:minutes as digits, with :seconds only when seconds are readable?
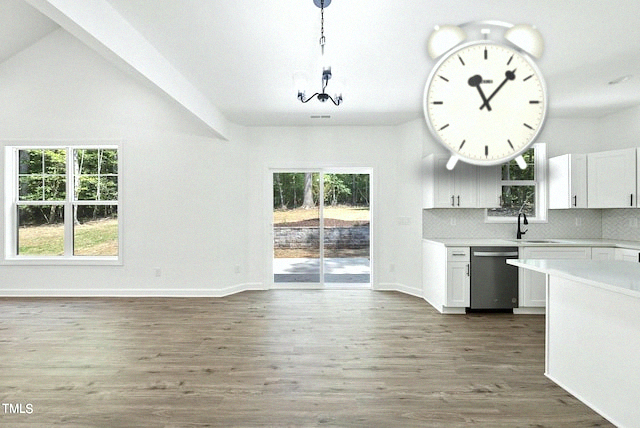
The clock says 11:07
